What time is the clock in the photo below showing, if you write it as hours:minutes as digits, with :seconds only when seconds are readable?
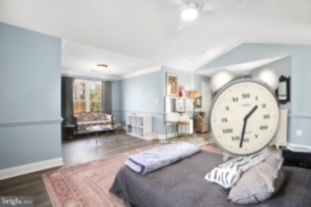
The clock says 1:32
